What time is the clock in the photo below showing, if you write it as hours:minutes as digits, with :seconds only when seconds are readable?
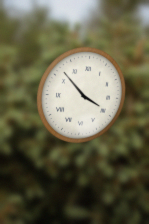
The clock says 3:52
